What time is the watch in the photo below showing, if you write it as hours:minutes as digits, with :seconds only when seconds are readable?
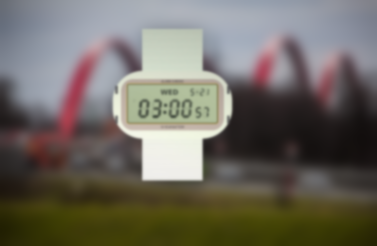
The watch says 3:00
